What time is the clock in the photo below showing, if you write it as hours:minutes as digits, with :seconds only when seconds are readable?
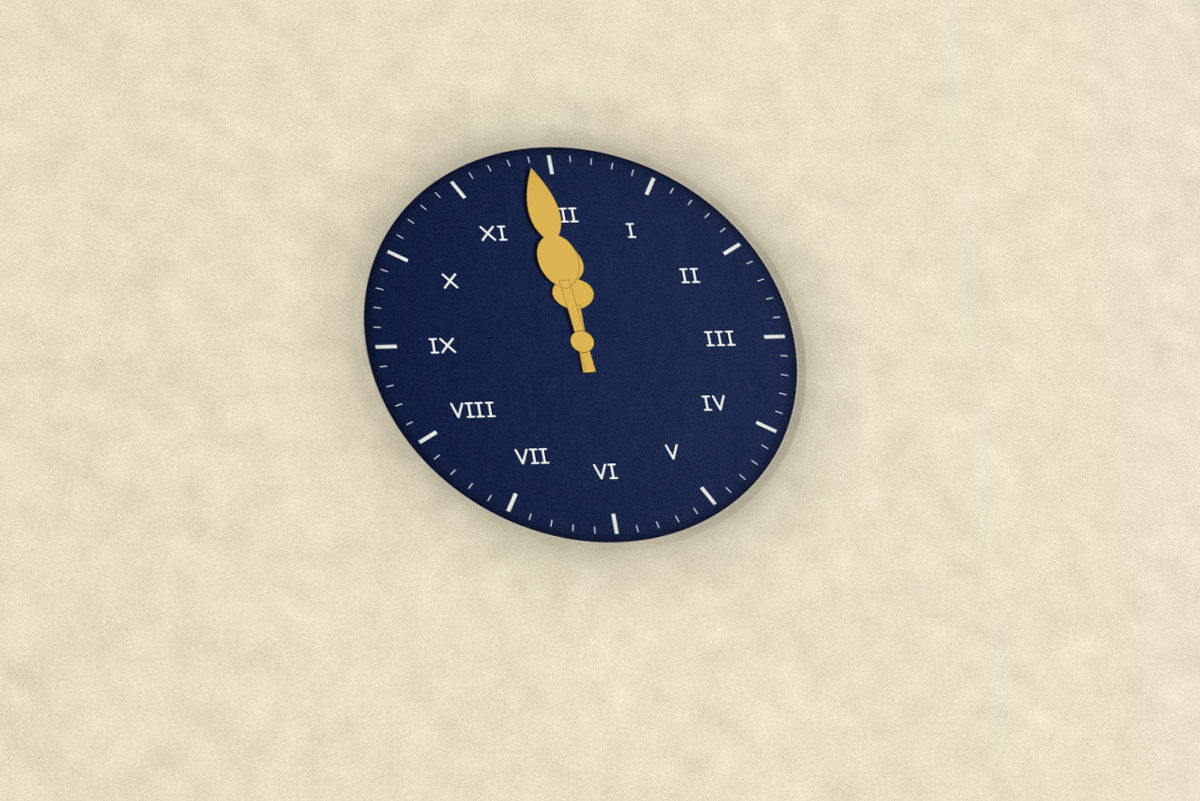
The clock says 11:59
